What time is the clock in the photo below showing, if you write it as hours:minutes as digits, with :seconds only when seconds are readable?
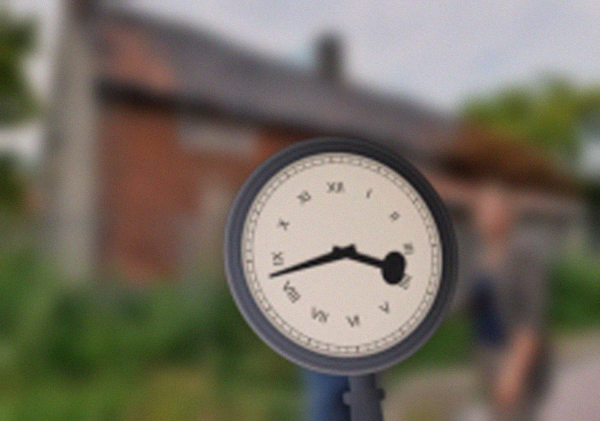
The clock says 3:43
